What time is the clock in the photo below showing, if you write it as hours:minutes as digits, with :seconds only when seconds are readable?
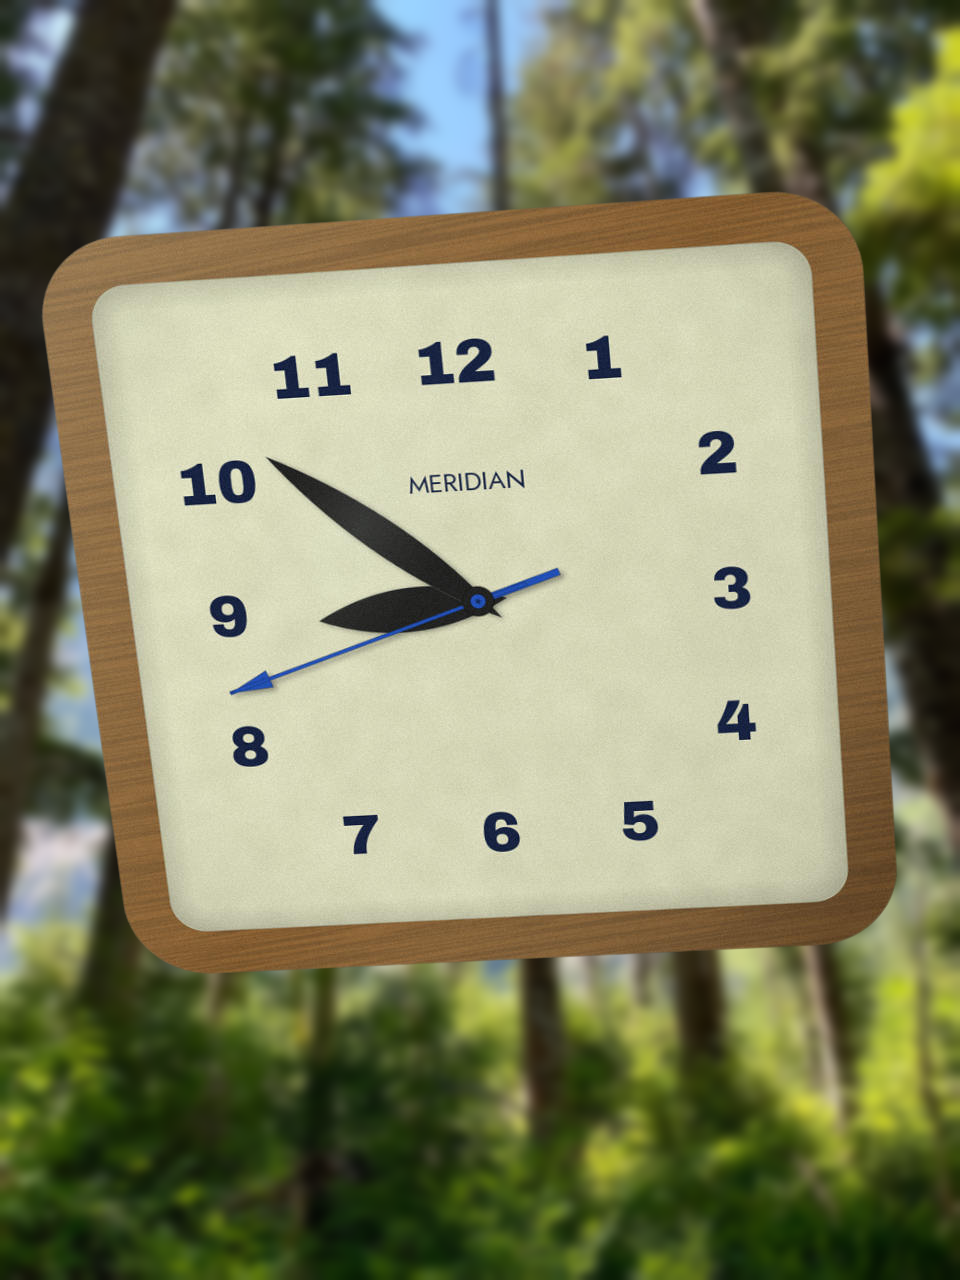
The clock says 8:51:42
